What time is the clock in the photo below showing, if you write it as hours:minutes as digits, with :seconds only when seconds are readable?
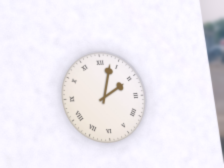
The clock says 2:03
